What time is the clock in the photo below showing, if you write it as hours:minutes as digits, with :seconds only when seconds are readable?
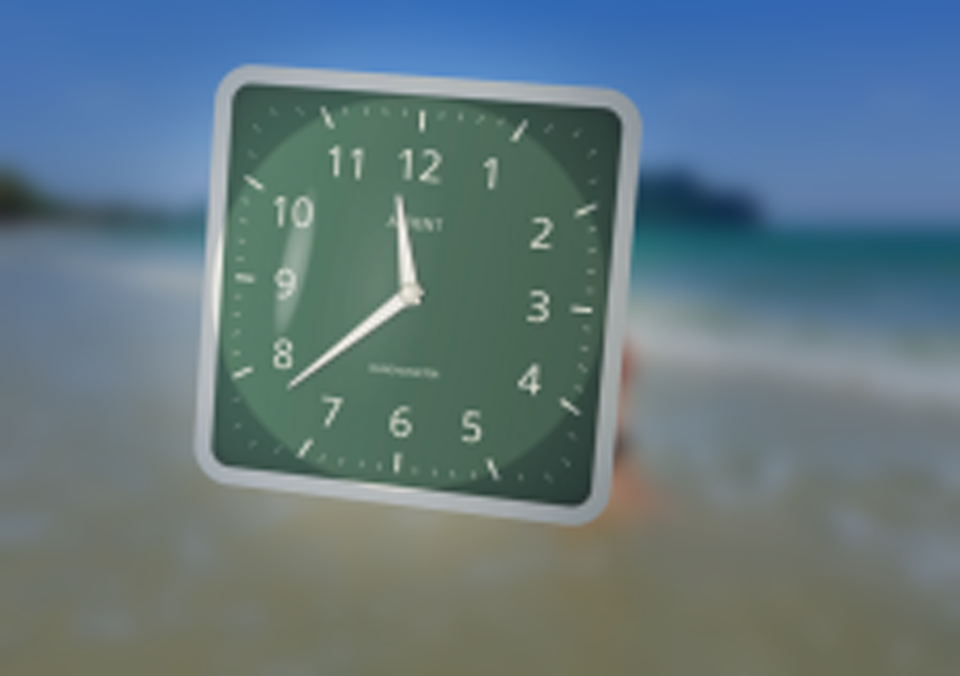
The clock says 11:38
